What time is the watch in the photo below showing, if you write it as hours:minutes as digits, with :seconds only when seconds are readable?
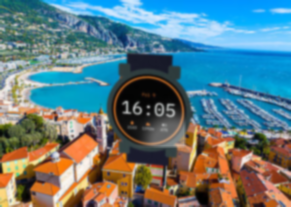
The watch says 16:05
